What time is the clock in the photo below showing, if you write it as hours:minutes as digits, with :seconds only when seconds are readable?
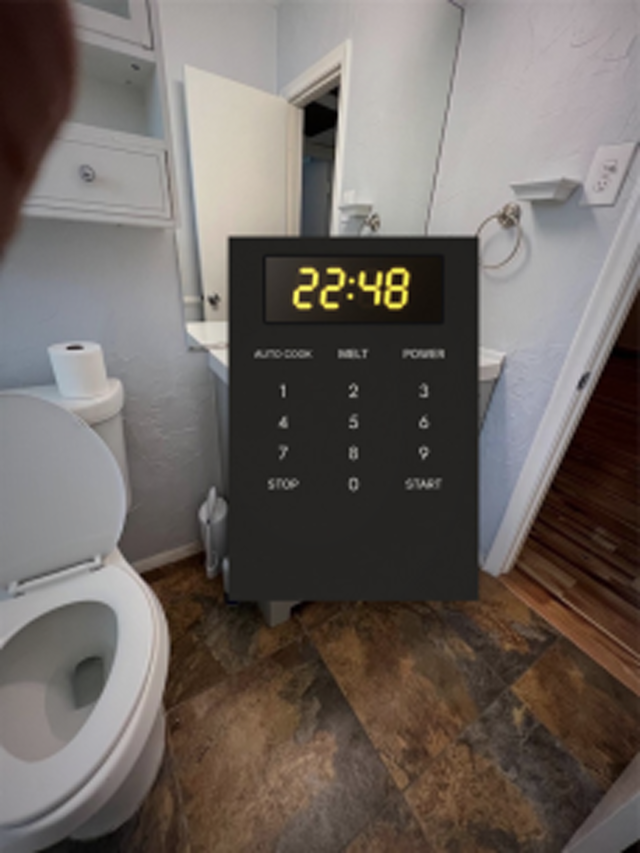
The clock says 22:48
